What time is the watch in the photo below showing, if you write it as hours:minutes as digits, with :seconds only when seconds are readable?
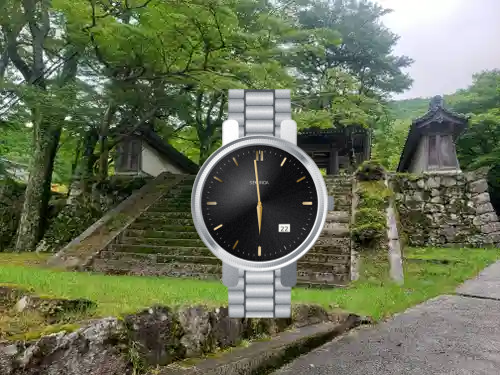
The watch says 5:59
